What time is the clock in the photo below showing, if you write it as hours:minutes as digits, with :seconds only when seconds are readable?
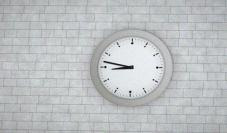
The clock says 8:47
